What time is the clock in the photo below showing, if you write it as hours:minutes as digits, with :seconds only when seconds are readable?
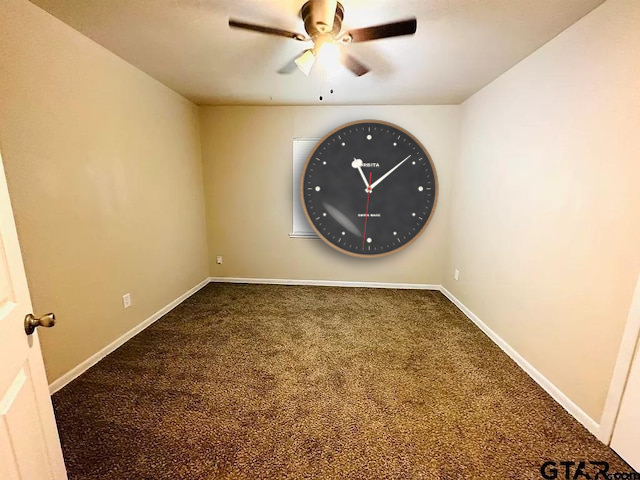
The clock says 11:08:31
